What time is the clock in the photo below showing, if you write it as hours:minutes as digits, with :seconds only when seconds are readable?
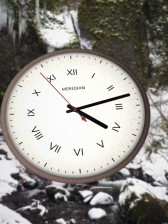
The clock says 4:12:54
